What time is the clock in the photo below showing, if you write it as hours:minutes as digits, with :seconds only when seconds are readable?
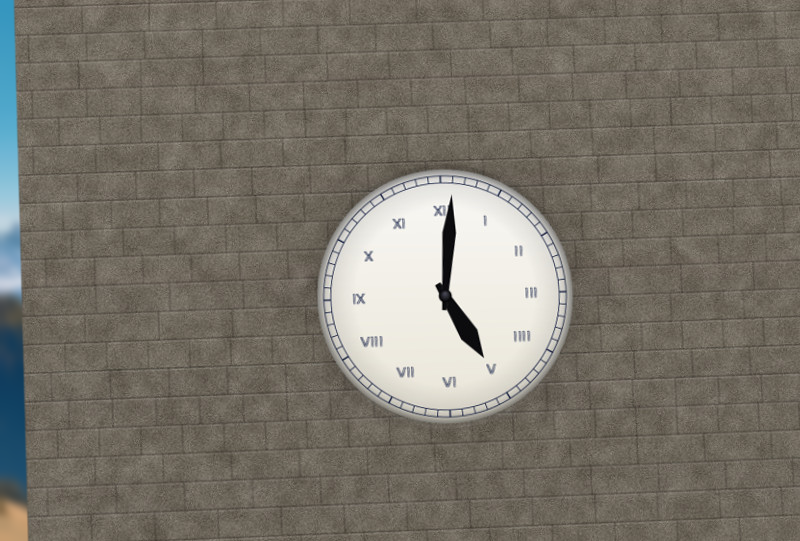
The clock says 5:01
